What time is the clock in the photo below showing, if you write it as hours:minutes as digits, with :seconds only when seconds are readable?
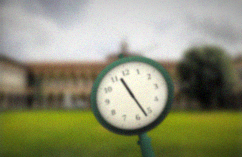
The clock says 11:27
